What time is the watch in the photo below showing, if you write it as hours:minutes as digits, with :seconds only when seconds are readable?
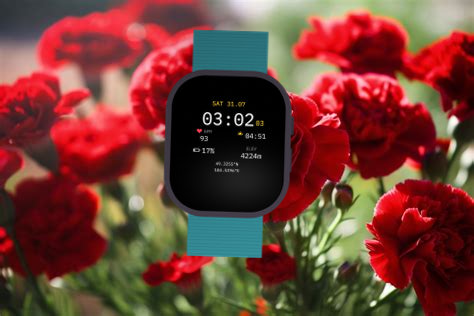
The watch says 3:02
